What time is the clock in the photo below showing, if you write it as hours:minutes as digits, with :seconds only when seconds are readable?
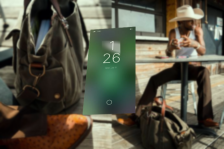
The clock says 1:26
